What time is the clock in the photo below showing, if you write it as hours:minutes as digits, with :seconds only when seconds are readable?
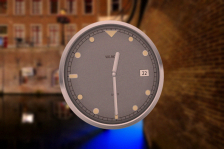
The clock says 12:30
